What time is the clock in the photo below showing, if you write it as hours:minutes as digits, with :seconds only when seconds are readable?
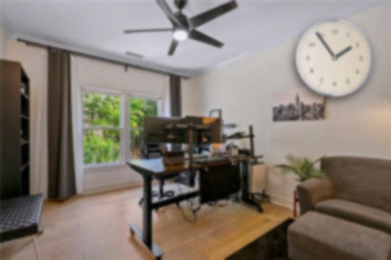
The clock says 1:54
